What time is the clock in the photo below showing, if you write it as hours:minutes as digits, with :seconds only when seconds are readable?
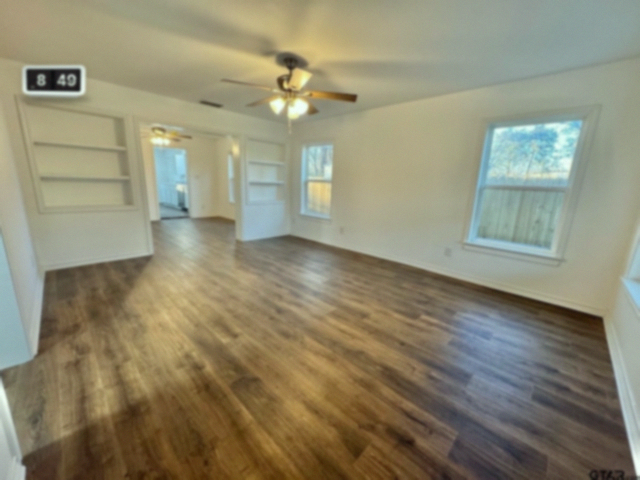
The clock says 8:49
